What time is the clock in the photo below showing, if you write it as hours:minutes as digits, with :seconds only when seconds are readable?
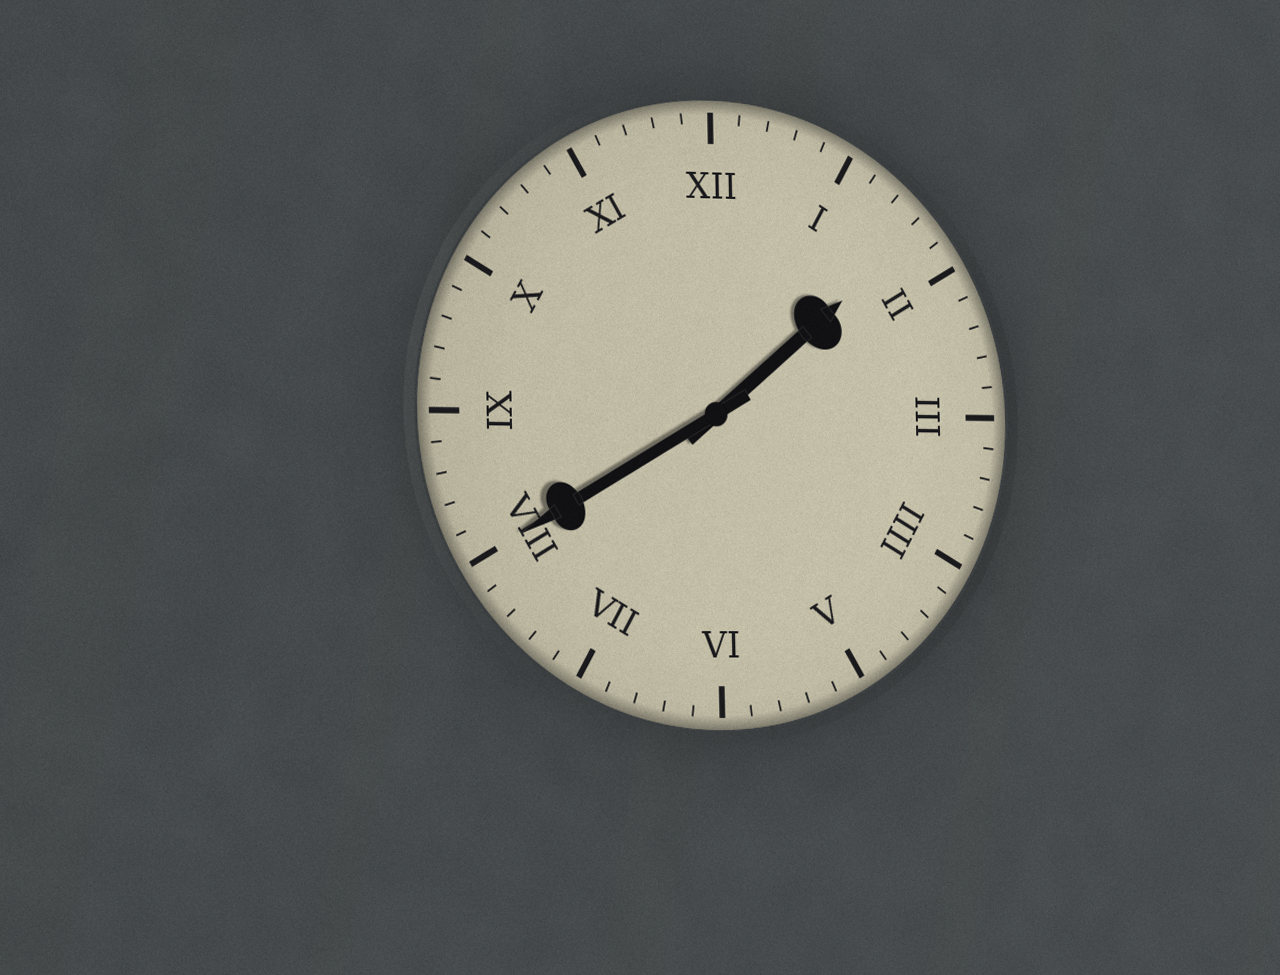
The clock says 1:40
